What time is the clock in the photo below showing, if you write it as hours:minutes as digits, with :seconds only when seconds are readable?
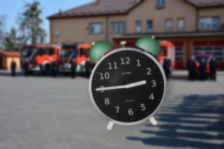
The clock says 2:45
